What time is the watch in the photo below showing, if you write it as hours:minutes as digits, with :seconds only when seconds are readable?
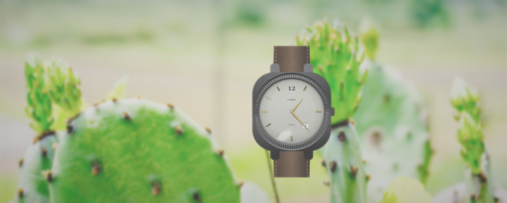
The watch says 1:23
